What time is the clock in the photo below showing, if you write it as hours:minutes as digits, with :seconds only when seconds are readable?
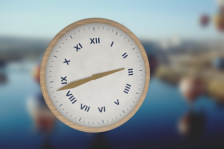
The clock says 2:43
